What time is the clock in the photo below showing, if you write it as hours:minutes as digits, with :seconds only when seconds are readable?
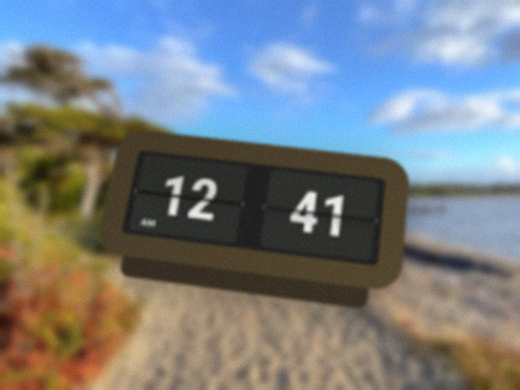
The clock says 12:41
